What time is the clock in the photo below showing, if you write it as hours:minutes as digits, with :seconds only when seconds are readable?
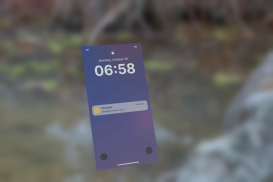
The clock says 6:58
